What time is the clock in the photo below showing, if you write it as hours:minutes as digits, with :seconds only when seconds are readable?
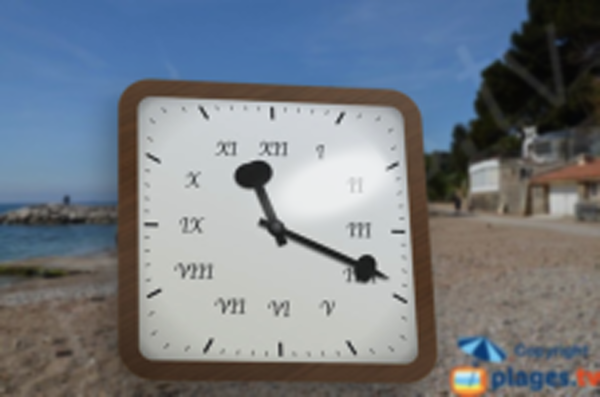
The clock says 11:19
